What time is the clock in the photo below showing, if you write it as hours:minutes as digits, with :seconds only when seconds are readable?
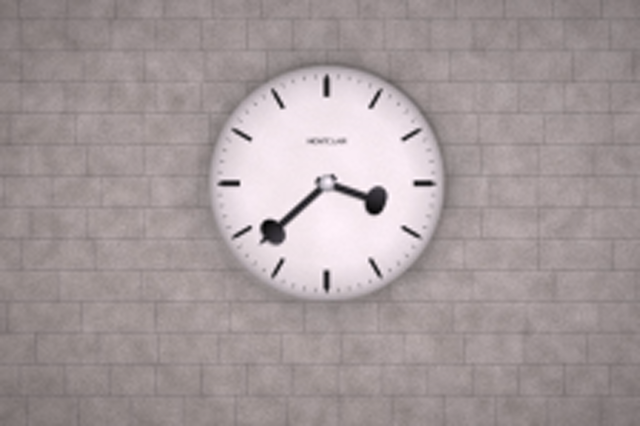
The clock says 3:38
